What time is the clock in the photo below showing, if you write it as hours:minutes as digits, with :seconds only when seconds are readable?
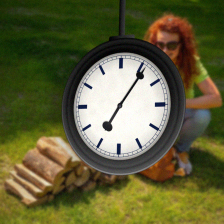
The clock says 7:06
